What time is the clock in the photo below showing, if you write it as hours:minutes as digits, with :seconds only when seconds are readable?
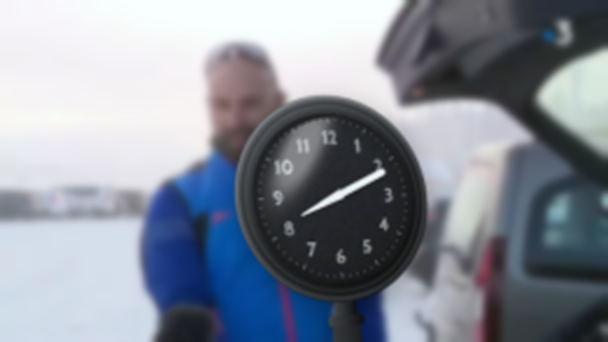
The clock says 8:11
